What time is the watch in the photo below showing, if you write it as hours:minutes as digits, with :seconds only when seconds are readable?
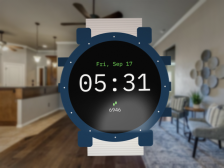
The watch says 5:31
